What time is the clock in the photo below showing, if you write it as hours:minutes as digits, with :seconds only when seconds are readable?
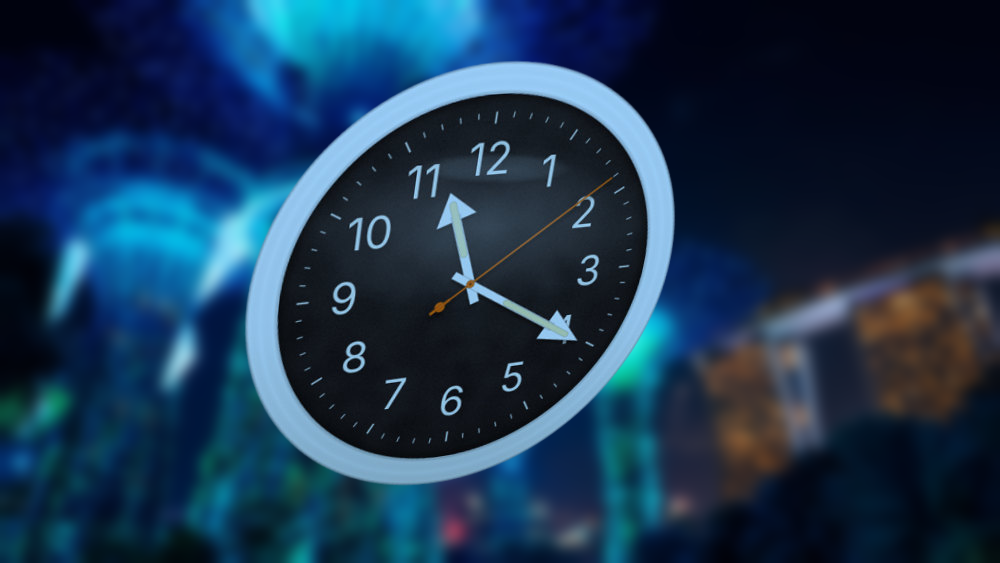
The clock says 11:20:09
